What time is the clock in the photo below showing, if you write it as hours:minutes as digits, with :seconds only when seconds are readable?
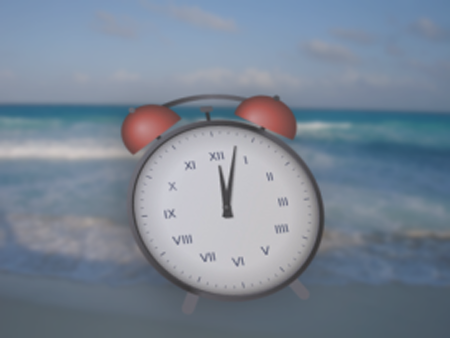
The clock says 12:03
